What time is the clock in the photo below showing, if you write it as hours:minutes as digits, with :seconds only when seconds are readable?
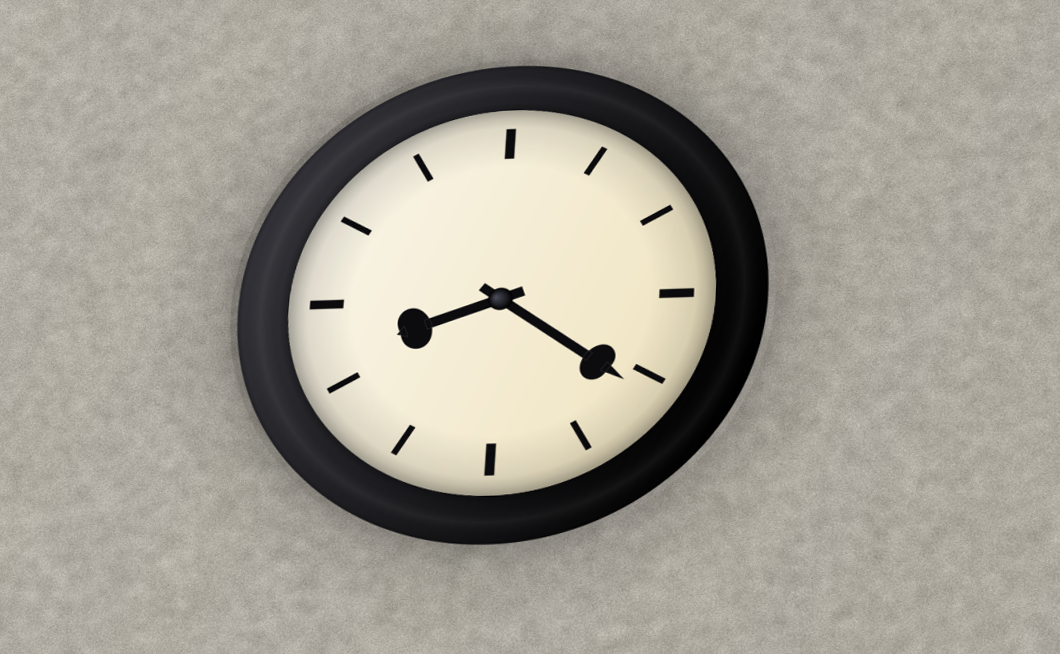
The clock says 8:21
